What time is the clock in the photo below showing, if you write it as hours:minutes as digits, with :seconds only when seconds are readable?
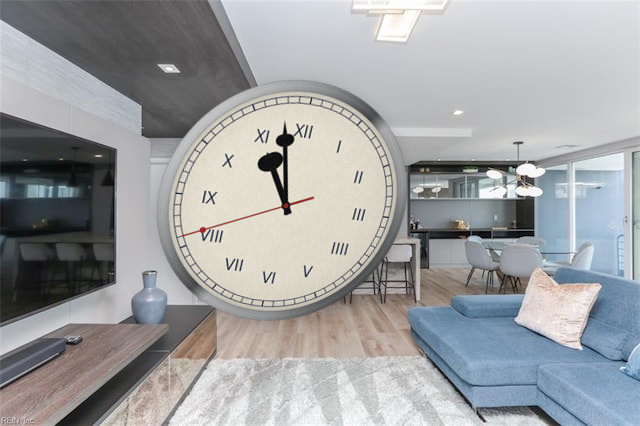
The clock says 10:57:41
